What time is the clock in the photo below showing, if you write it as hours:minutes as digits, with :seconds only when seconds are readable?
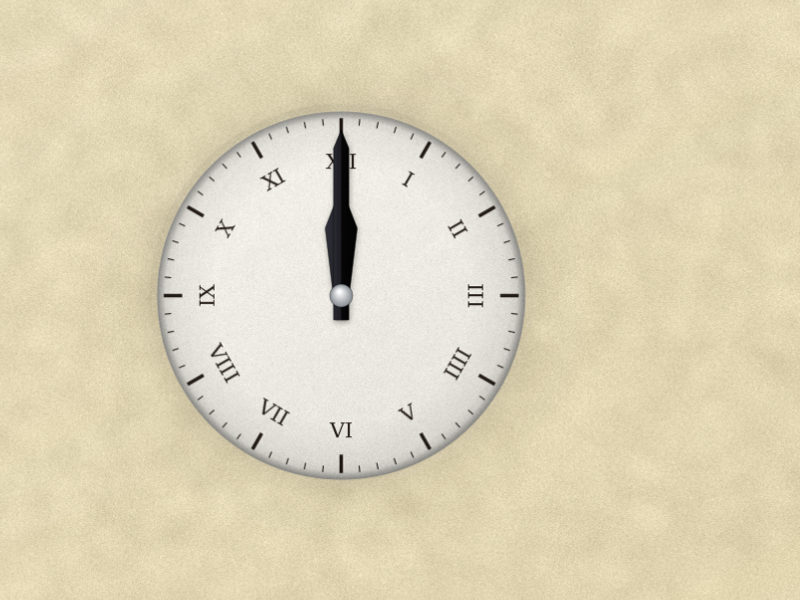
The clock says 12:00
